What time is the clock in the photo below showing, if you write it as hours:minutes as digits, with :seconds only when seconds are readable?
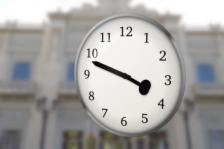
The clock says 3:48
